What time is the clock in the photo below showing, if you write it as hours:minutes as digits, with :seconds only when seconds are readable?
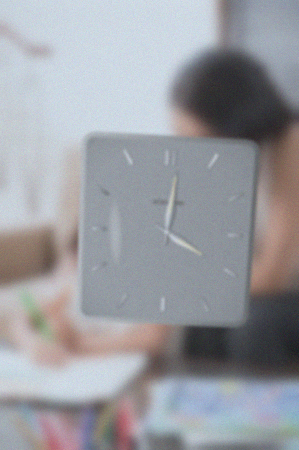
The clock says 4:01
